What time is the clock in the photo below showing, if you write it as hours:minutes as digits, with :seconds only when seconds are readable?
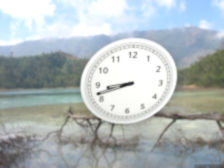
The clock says 8:42
